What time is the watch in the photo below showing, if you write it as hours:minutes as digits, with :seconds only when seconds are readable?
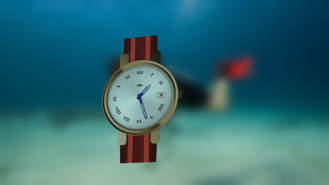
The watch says 1:27
